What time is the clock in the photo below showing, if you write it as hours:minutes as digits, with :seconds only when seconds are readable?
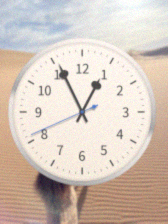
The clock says 12:55:41
